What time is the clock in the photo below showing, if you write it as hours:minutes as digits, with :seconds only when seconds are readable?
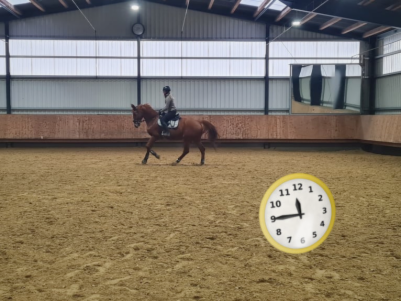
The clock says 11:45
